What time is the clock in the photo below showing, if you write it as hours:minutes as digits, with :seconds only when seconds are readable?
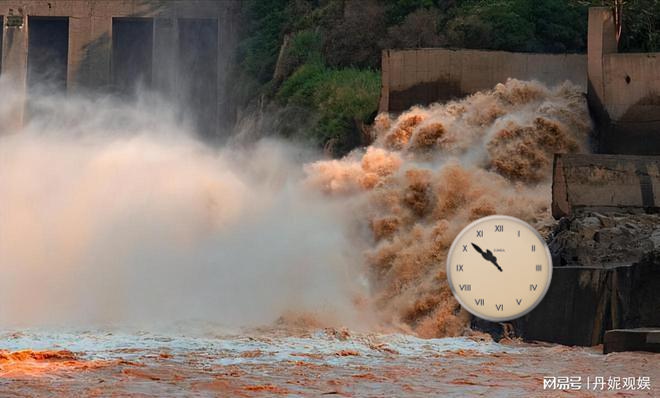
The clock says 10:52
